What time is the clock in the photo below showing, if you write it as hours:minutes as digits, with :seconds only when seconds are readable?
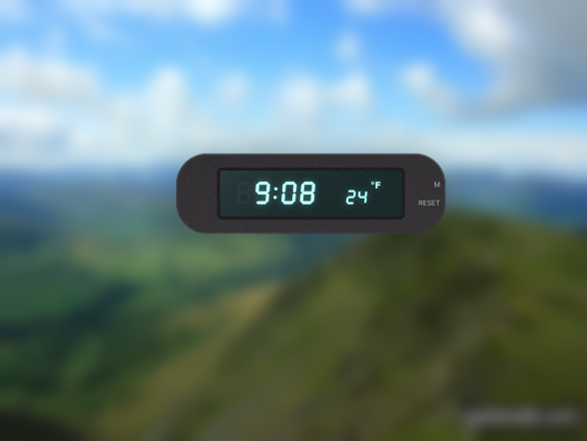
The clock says 9:08
